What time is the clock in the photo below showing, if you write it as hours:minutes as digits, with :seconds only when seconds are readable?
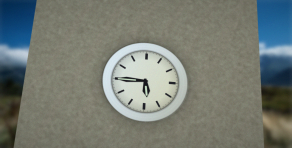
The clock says 5:45
